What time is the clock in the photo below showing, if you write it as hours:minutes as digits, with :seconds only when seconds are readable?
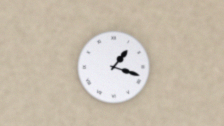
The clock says 1:18
